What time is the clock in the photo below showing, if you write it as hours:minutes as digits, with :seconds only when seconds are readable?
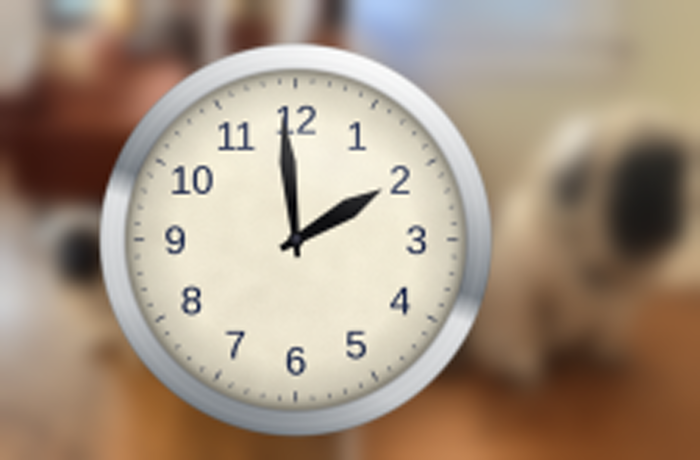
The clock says 1:59
